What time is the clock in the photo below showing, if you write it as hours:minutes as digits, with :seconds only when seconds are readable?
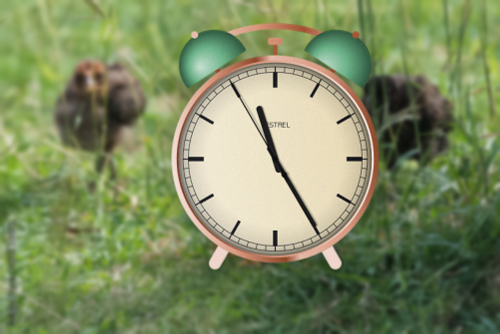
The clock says 11:24:55
